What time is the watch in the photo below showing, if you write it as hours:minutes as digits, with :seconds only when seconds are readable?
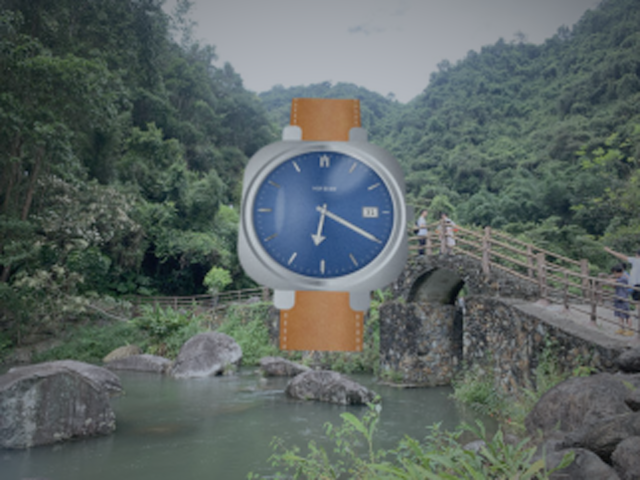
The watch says 6:20
